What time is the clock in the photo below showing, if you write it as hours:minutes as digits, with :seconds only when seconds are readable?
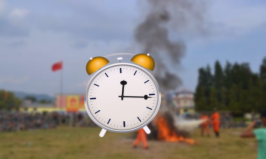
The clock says 12:16
